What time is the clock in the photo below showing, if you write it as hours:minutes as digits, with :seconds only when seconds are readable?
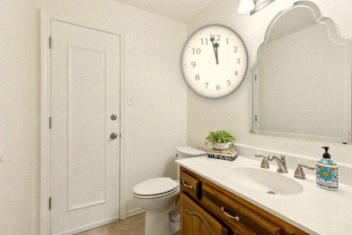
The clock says 11:58
